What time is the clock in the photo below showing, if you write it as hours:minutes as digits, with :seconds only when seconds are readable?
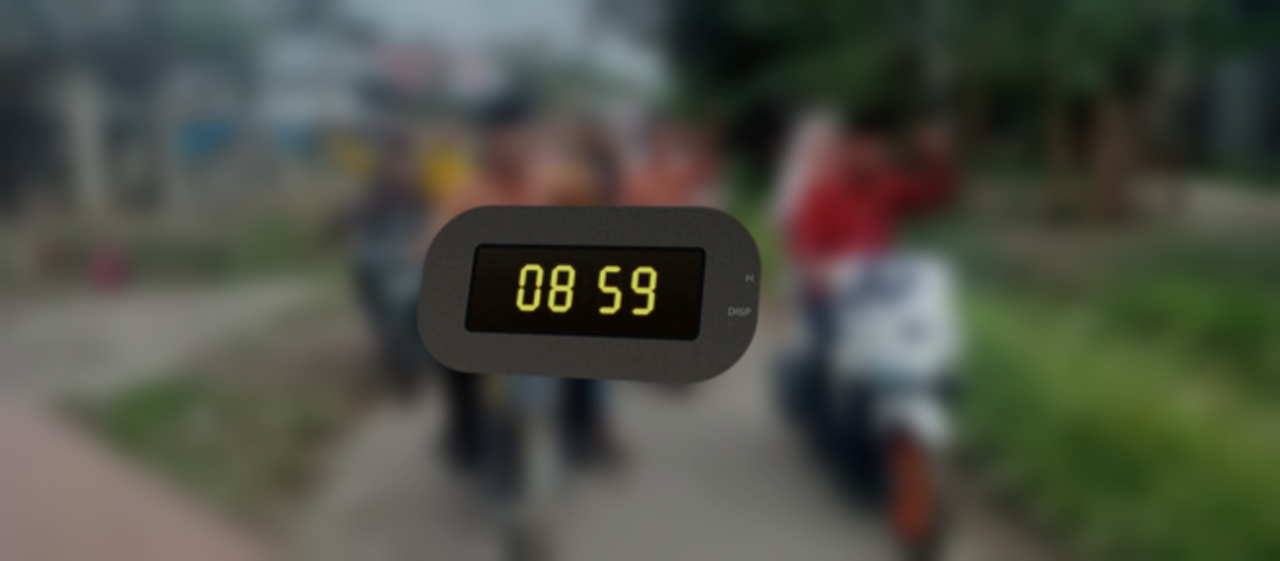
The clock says 8:59
